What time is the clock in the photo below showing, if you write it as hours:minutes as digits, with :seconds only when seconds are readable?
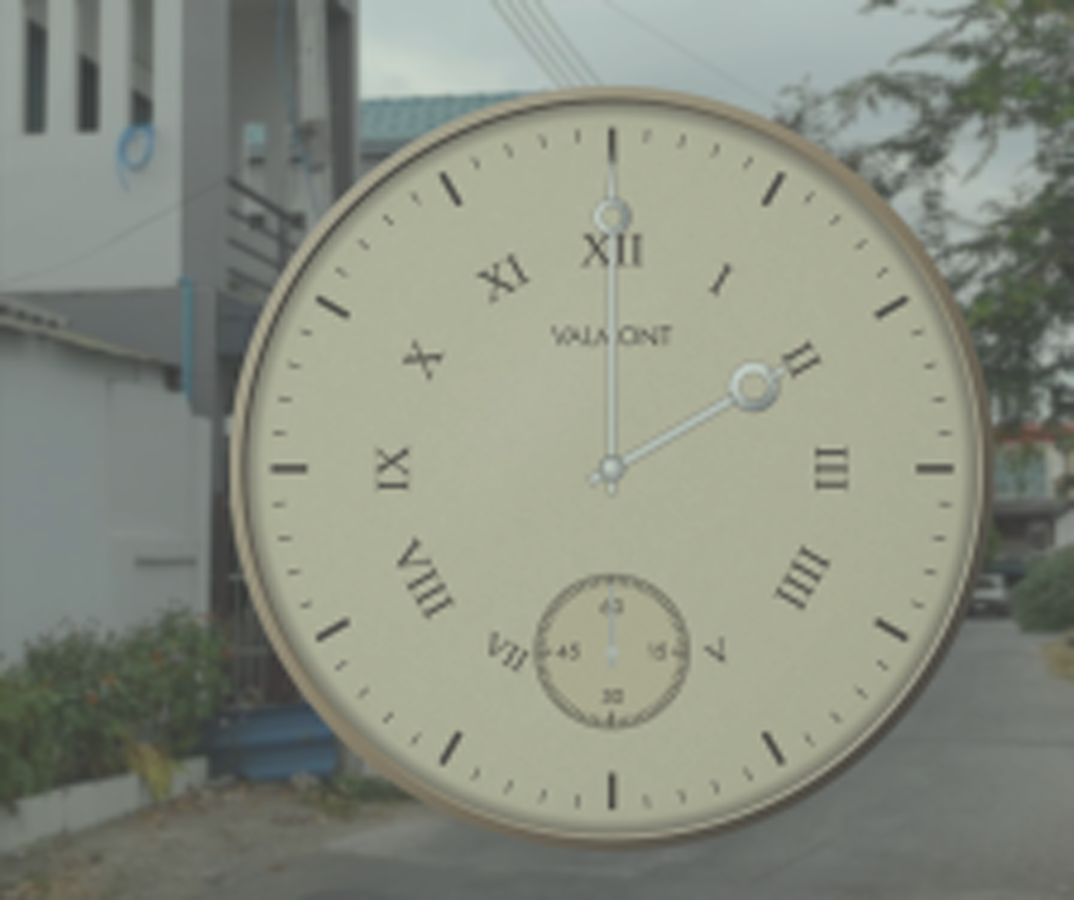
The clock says 2:00
